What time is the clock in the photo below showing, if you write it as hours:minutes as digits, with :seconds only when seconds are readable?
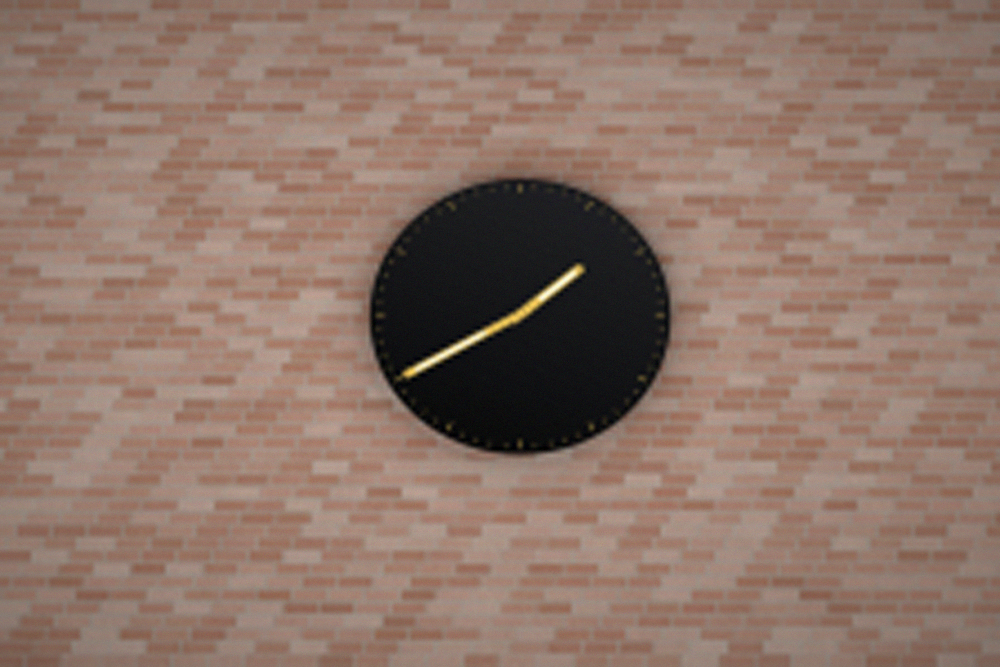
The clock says 1:40
